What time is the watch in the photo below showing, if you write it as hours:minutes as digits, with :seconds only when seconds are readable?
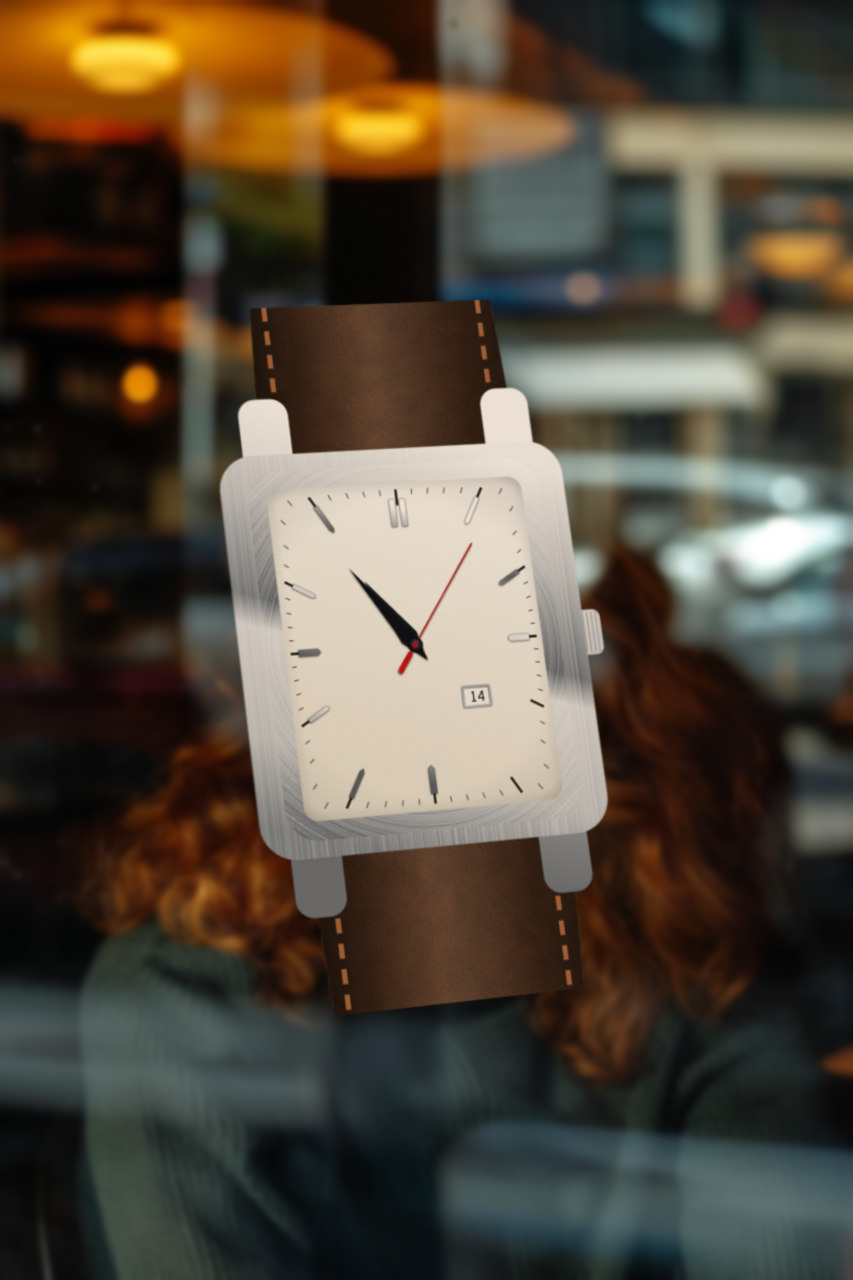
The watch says 10:54:06
